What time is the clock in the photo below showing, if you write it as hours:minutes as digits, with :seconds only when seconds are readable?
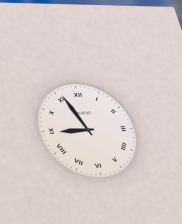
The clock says 8:56
